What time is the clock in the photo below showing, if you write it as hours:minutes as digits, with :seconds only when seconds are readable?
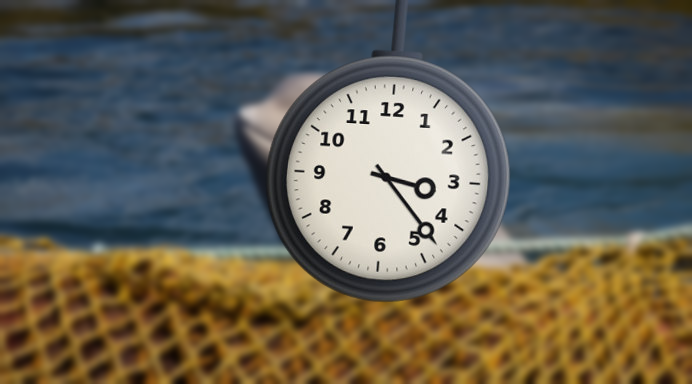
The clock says 3:23
